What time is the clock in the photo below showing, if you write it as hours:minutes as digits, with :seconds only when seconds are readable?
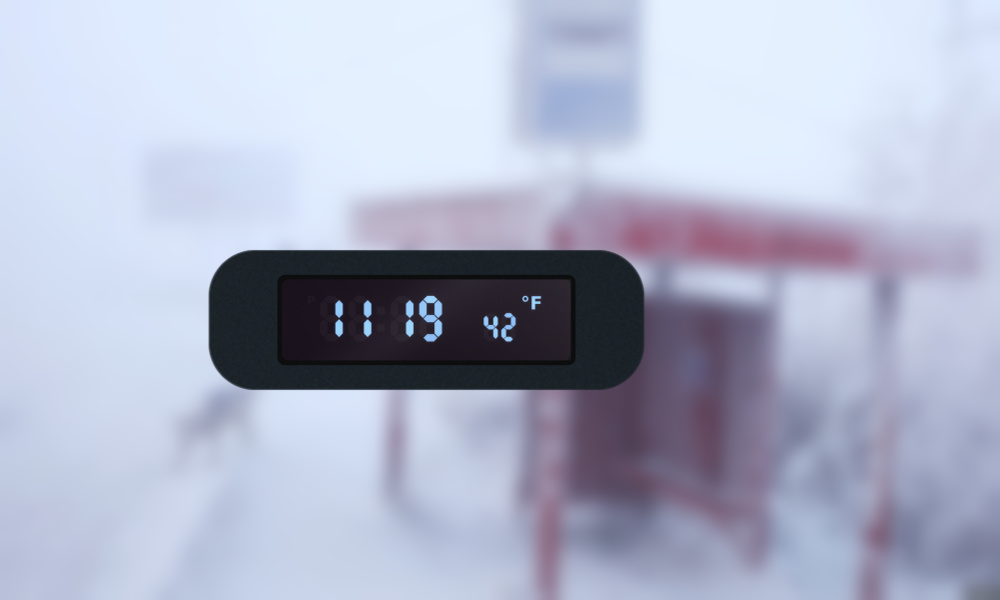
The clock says 11:19
